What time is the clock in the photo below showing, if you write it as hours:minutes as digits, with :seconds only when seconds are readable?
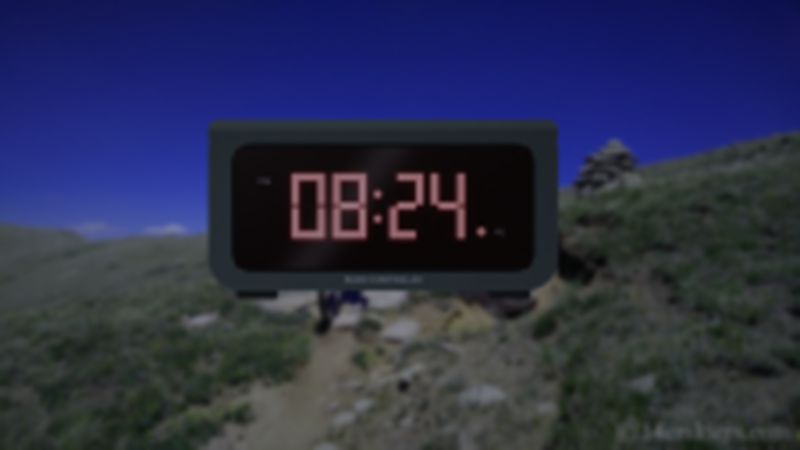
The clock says 8:24
